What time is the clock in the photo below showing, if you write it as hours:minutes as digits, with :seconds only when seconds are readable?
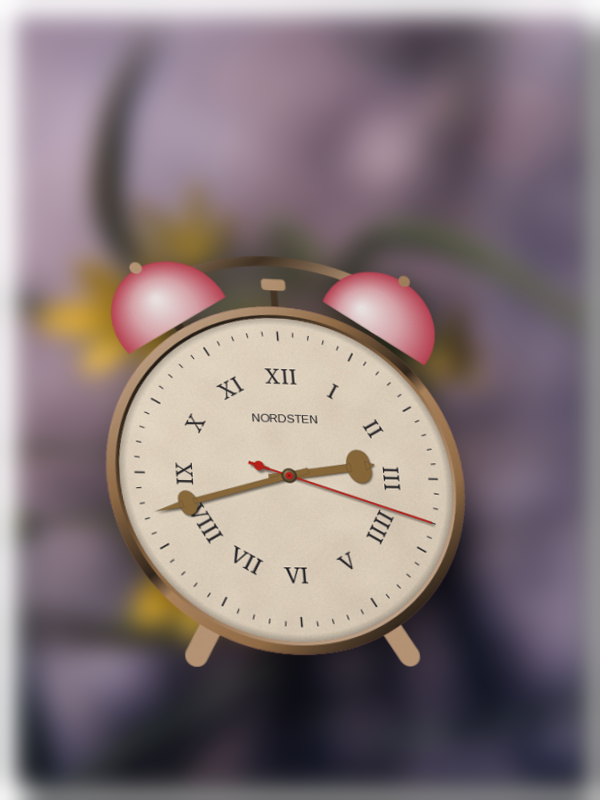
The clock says 2:42:18
